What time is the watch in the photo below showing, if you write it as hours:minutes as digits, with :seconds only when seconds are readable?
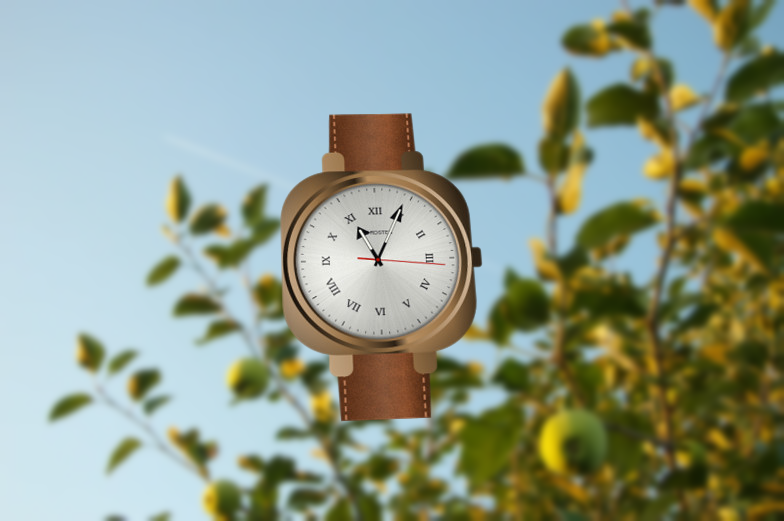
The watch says 11:04:16
